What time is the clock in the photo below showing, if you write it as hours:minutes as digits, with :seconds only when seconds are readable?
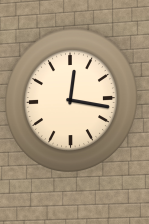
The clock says 12:17
